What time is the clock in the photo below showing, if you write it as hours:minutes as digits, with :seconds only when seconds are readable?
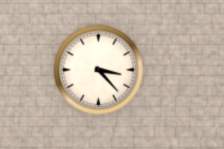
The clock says 3:23
